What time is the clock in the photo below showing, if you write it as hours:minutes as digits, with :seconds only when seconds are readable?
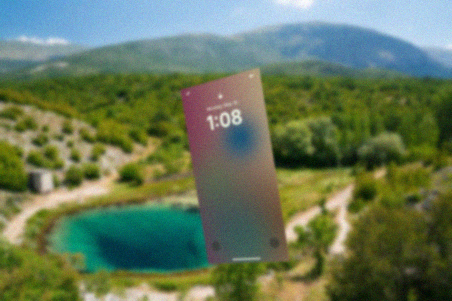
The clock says 1:08
